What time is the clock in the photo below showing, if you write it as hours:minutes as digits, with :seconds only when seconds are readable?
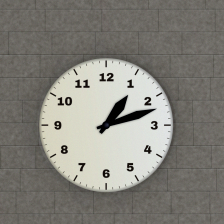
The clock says 1:12
